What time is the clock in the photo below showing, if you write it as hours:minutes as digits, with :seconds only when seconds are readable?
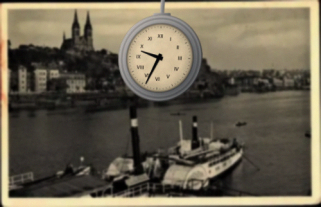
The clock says 9:34
